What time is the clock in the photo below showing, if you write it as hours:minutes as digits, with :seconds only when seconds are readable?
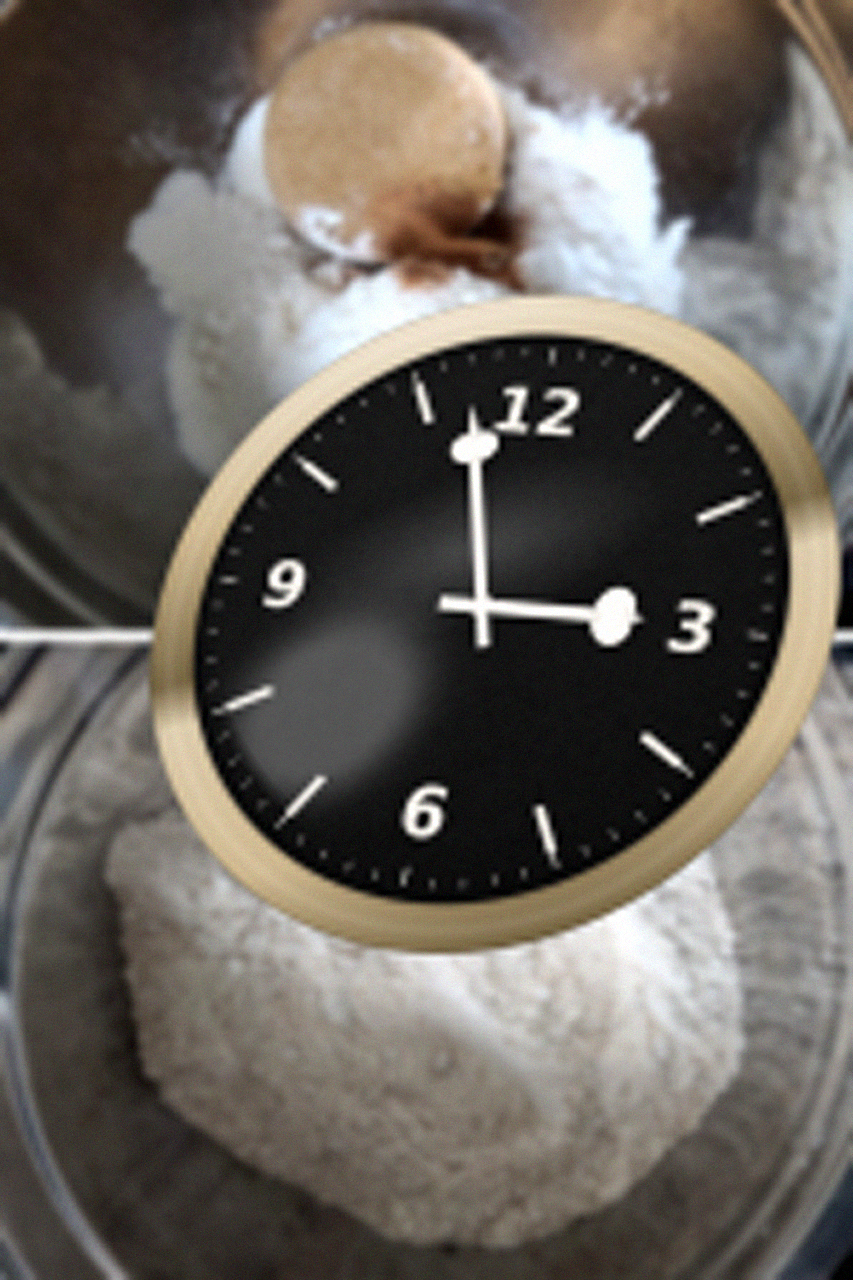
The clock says 2:57
